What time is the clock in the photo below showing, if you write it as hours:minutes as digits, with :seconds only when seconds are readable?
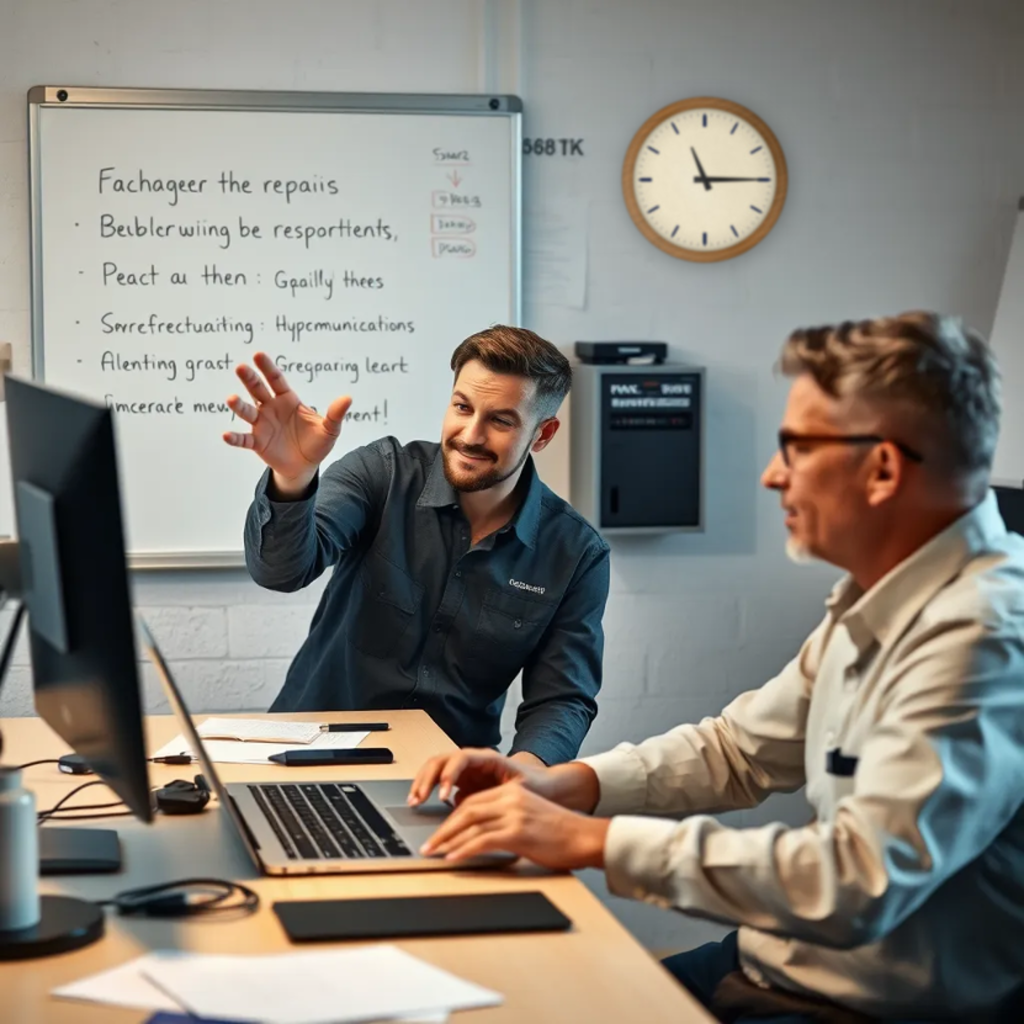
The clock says 11:15
